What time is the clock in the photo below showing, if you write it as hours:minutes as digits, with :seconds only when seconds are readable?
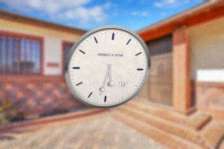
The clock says 5:32
